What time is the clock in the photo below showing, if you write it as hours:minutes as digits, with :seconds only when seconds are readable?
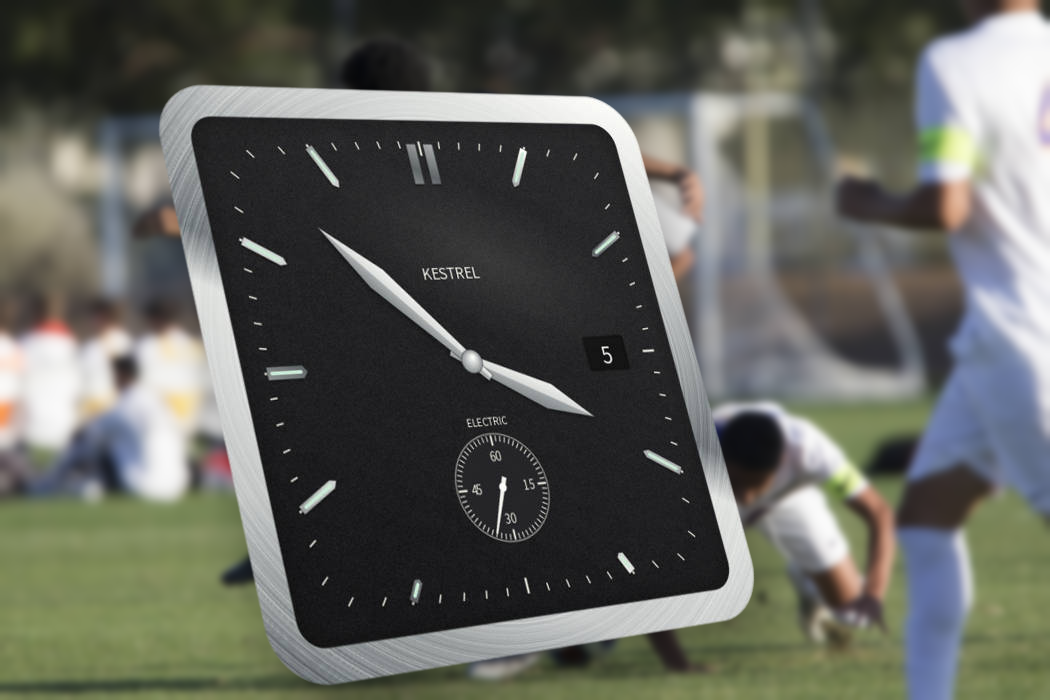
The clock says 3:52:34
